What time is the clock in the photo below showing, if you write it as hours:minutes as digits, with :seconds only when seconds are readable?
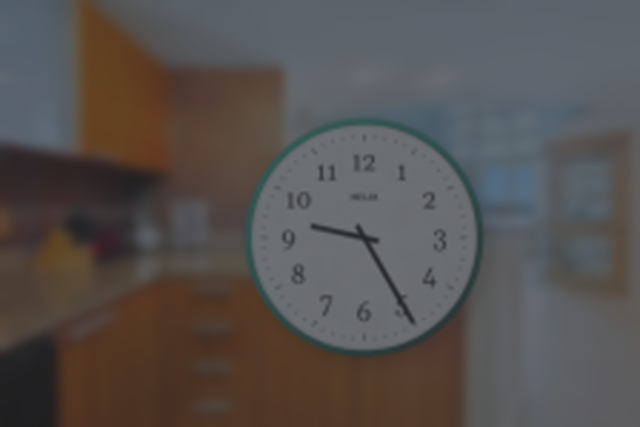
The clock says 9:25
